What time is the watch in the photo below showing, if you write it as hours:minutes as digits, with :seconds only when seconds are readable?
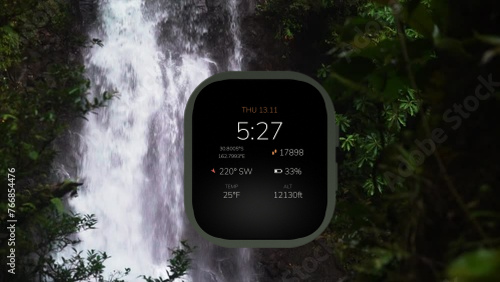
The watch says 5:27
